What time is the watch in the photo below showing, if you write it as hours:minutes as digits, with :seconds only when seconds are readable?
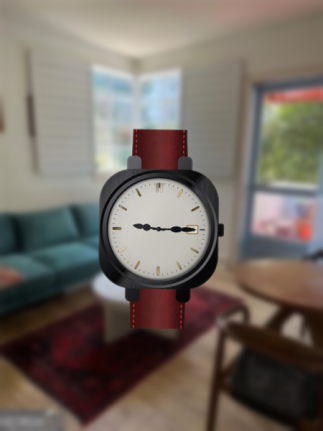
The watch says 9:15
